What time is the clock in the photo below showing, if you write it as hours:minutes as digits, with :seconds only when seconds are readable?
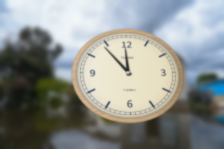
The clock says 11:54
